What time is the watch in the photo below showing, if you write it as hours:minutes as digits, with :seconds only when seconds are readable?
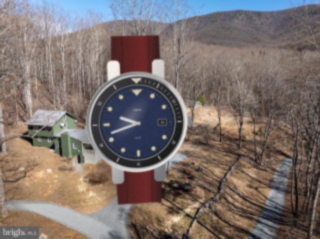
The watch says 9:42
